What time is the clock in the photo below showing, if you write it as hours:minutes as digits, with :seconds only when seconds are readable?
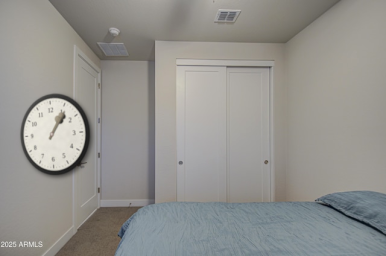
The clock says 1:06
